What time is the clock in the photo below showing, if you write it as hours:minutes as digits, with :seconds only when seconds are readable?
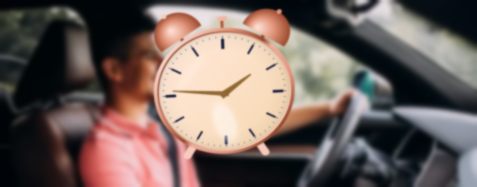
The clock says 1:46
